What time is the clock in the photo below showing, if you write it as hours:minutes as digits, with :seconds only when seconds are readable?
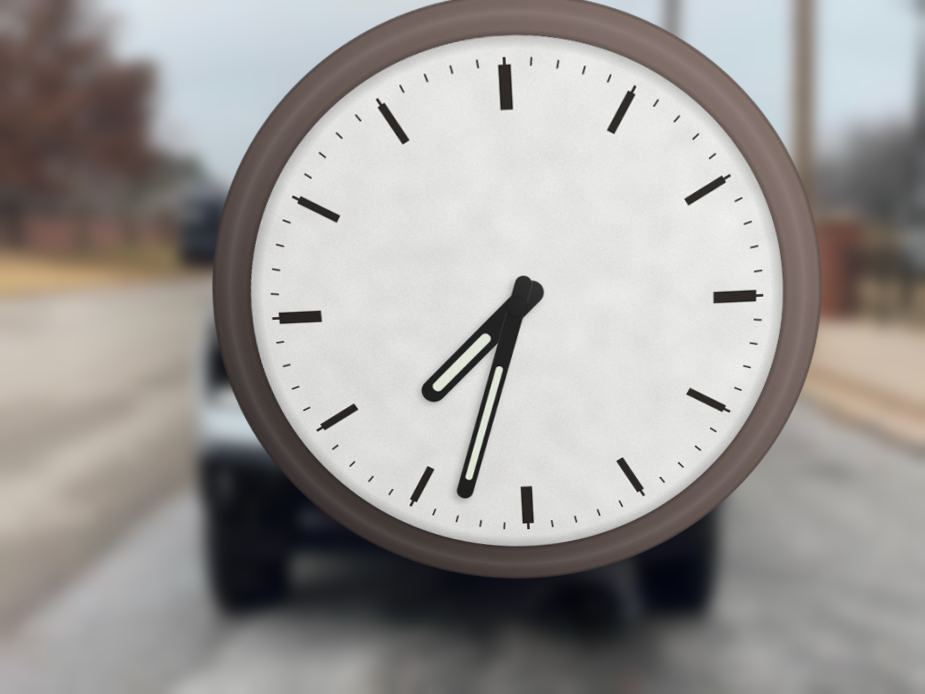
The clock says 7:33
